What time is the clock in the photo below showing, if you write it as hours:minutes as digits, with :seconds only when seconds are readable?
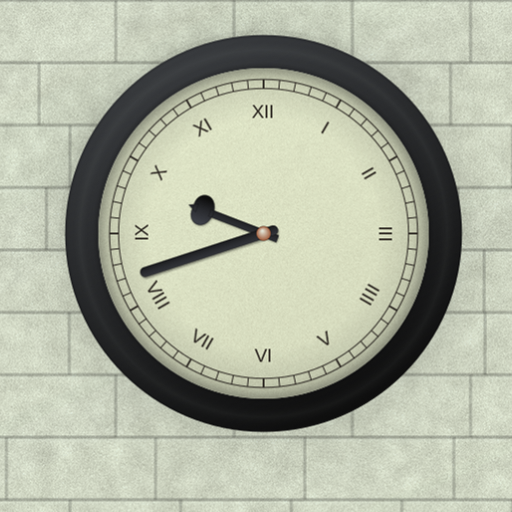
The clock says 9:42
